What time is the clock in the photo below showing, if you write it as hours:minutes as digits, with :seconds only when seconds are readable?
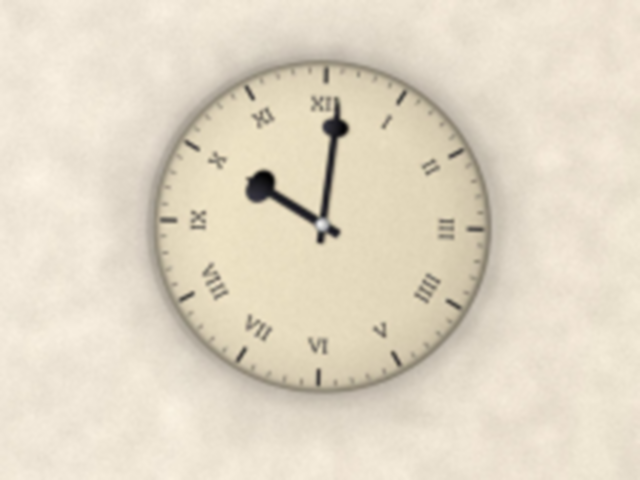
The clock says 10:01
